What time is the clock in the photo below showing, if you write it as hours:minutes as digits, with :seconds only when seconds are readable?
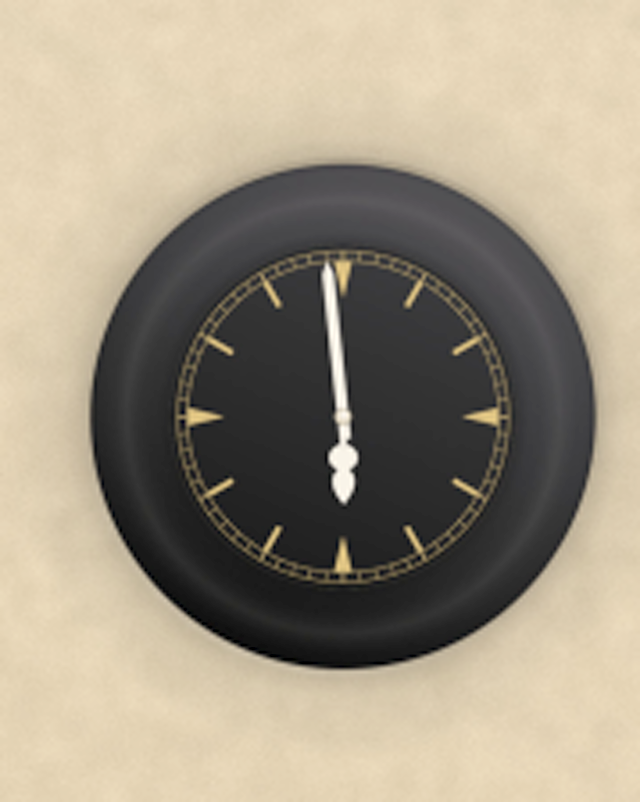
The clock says 5:59
